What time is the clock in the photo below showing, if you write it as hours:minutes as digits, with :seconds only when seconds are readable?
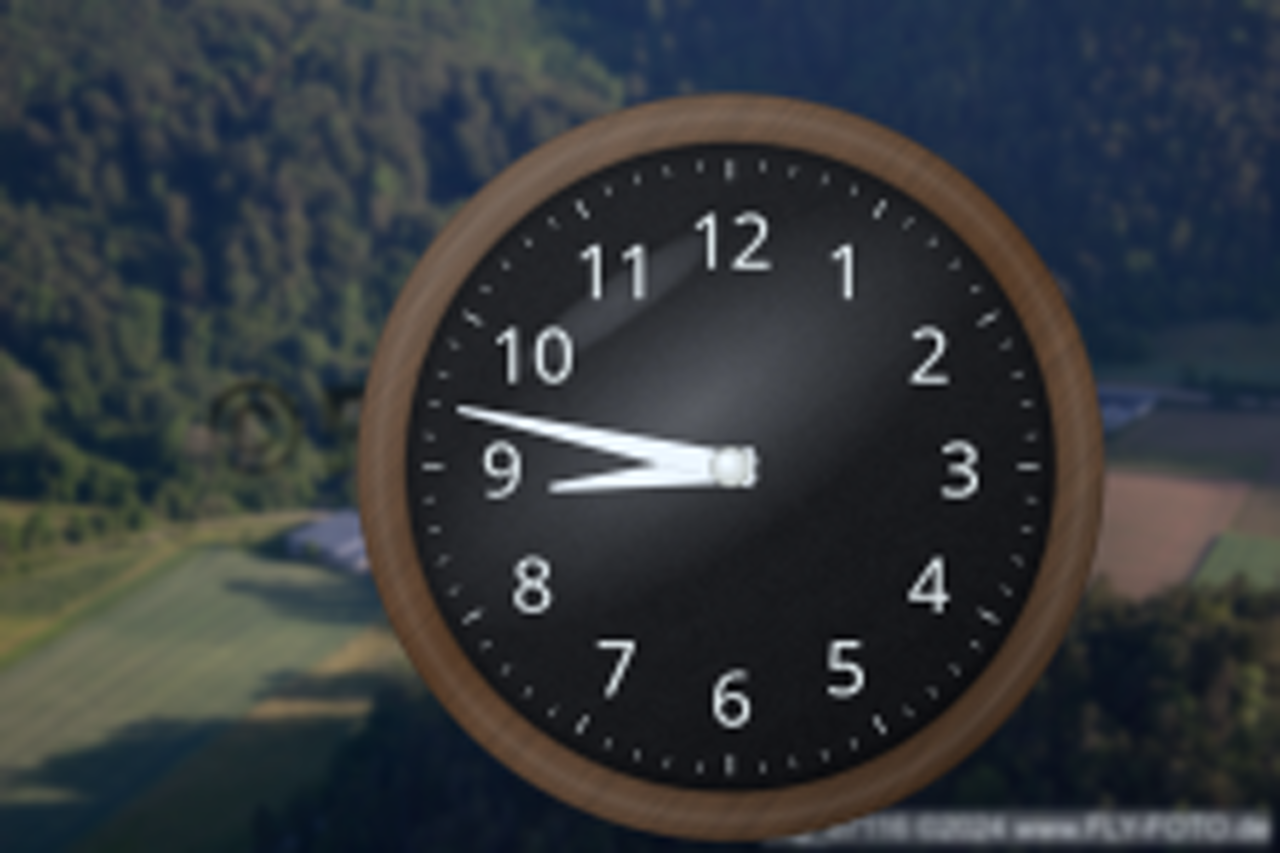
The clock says 8:47
